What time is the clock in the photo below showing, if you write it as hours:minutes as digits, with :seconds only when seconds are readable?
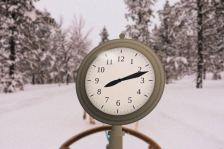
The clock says 8:12
